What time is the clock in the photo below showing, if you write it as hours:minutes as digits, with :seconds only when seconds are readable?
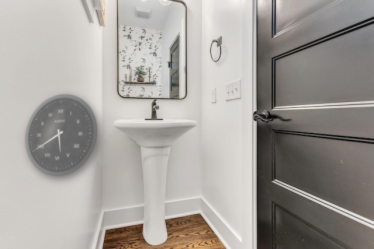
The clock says 5:40
